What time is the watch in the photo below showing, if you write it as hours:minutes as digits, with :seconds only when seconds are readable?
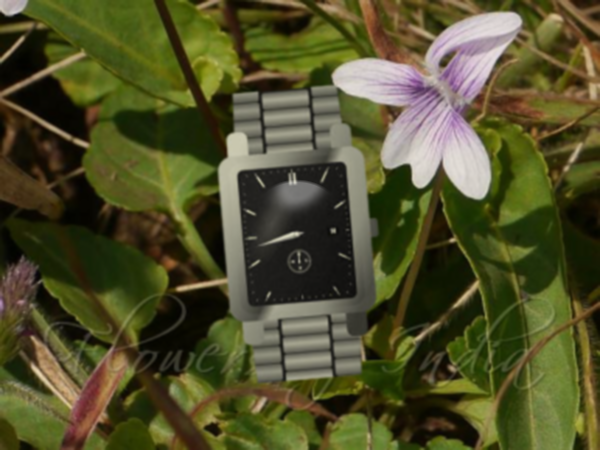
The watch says 8:43
